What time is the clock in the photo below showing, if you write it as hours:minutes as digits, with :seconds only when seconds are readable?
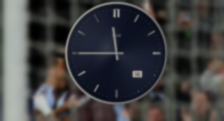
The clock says 11:45
